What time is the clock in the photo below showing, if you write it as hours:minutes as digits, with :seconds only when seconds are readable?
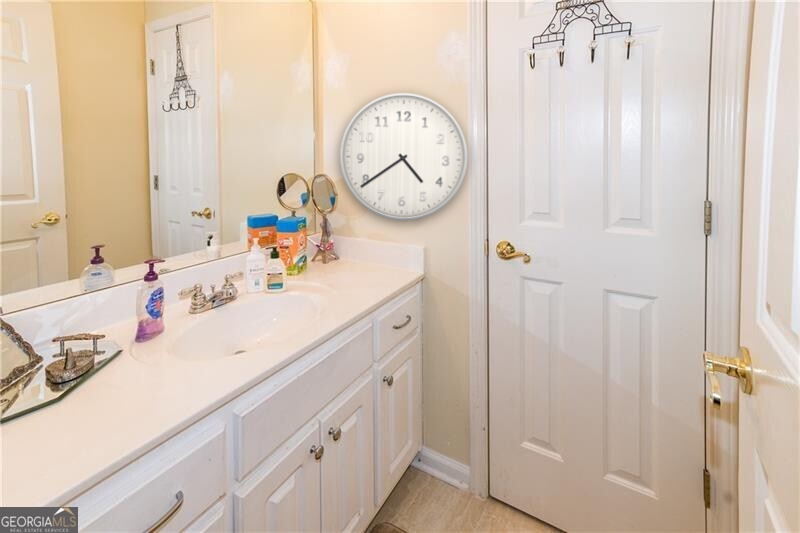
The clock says 4:39
